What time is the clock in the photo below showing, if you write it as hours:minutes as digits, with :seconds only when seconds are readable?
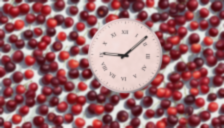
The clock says 9:08
